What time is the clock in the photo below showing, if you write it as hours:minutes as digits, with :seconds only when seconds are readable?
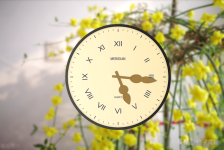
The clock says 5:16
